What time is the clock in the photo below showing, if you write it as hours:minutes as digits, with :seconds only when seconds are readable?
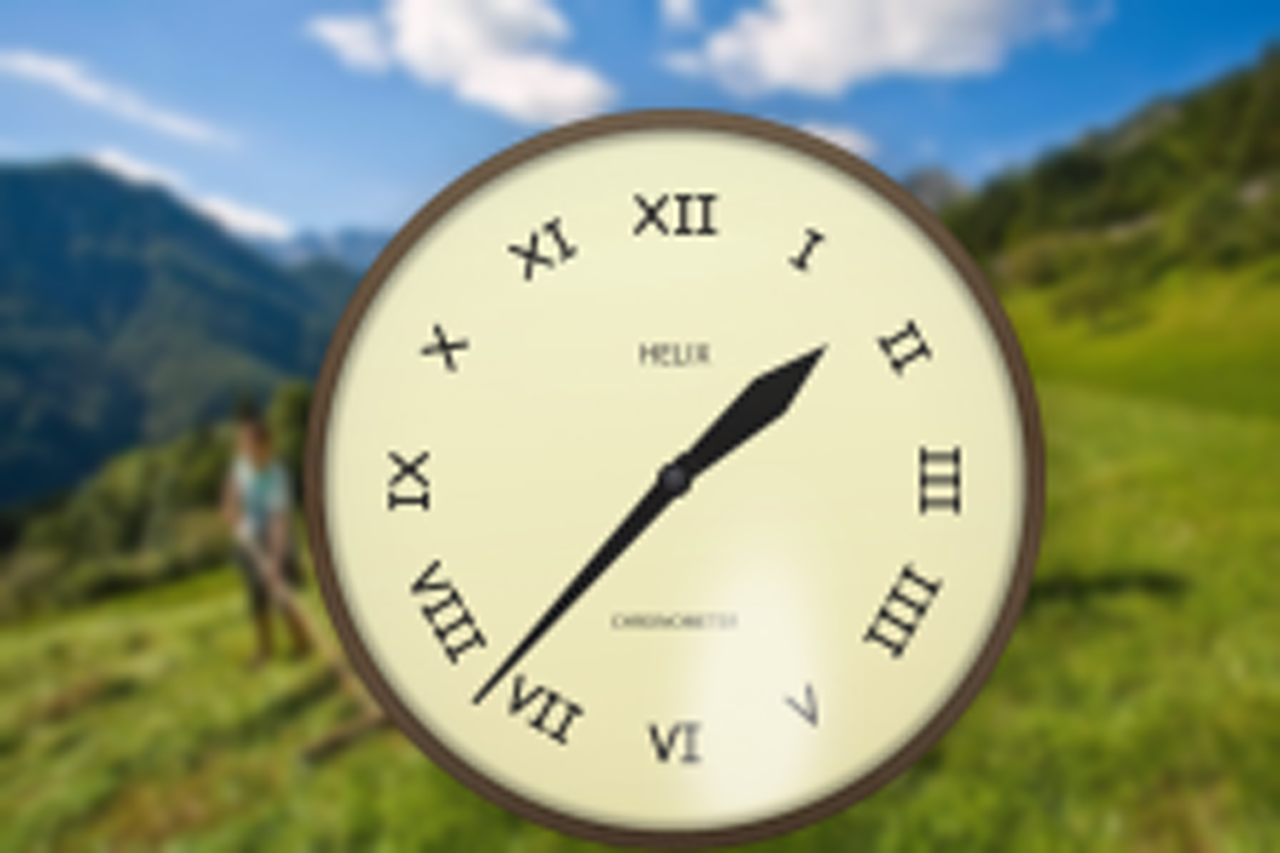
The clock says 1:37
